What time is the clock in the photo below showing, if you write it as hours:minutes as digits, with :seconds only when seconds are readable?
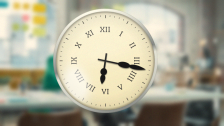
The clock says 6:17
